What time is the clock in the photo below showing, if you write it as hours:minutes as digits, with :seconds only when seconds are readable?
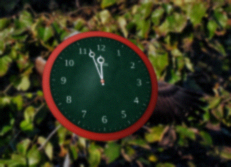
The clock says 11:57
